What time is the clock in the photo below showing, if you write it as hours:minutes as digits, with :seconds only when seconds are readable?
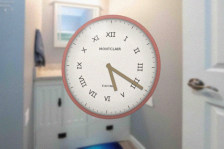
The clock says 5:20
